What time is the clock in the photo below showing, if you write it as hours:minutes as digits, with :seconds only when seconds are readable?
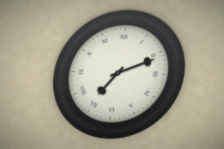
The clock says 7:11
